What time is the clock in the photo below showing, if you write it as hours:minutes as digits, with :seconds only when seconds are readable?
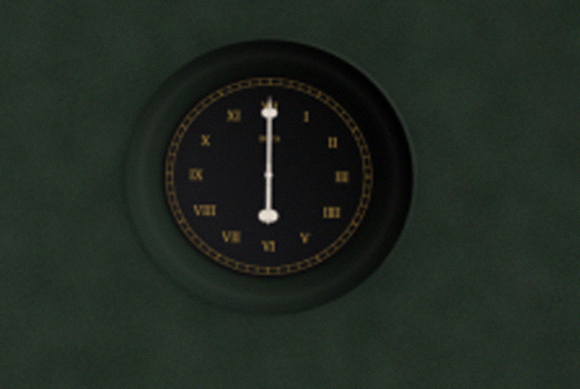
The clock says 6:00
